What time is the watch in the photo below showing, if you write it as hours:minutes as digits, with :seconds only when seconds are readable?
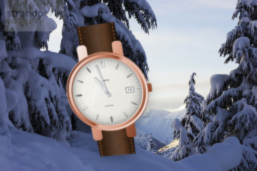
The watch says 10:58
